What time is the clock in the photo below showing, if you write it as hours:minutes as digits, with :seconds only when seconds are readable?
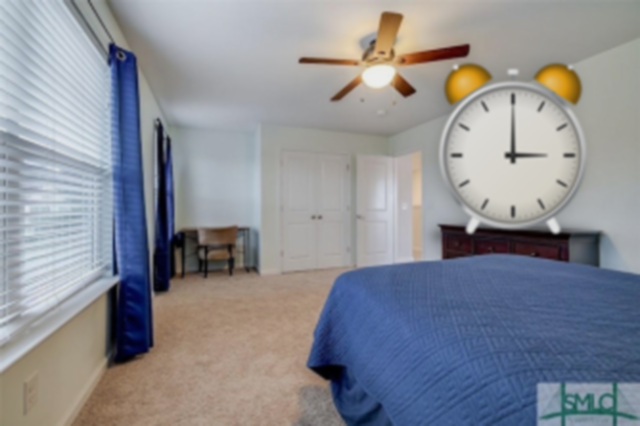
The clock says 3:00
